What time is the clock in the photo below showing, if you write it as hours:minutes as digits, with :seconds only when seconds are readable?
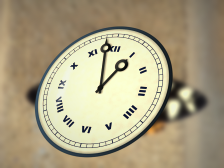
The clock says 12:58
